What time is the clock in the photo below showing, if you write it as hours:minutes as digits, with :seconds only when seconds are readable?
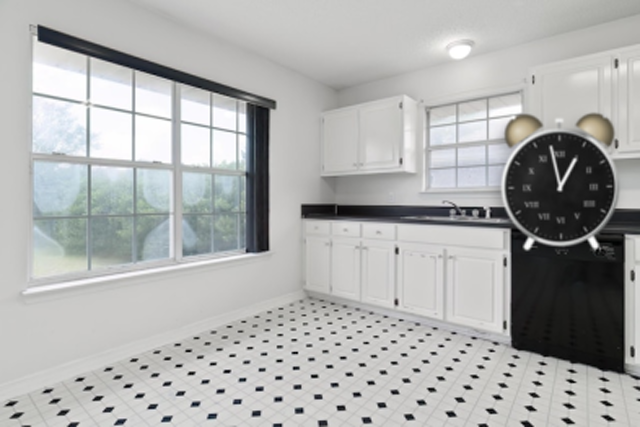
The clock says 12:58
